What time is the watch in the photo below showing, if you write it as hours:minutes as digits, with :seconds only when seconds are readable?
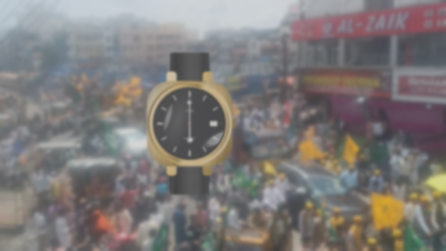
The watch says 6:00
